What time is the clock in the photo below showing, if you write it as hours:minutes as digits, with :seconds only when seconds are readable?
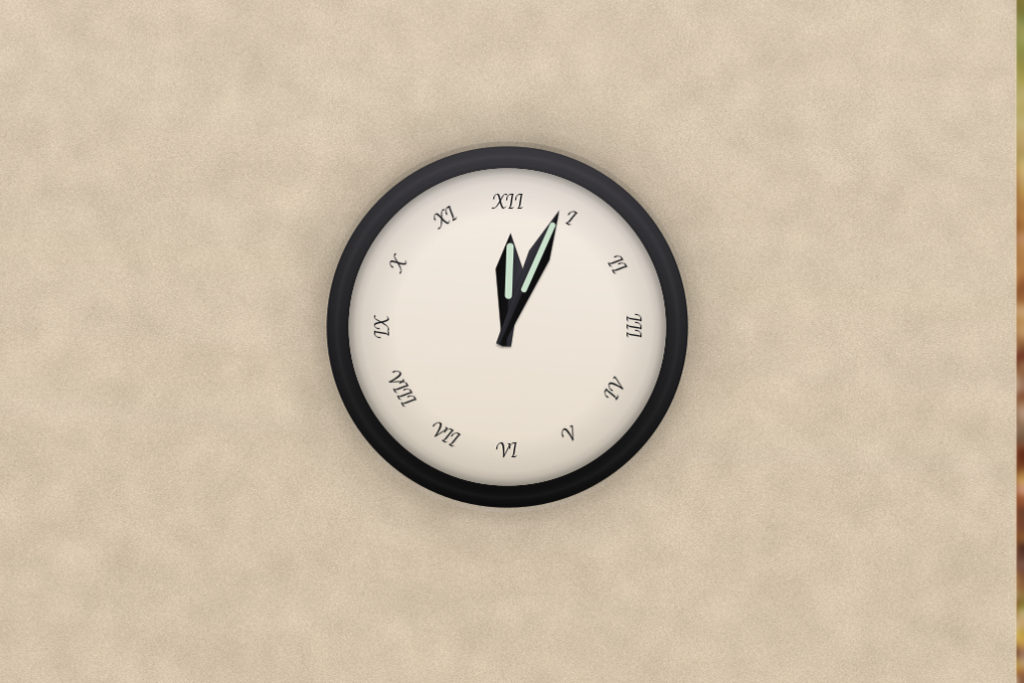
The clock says 12:04
